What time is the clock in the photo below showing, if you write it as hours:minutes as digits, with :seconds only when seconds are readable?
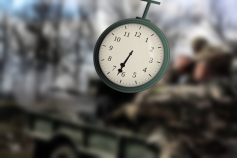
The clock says 6:32
